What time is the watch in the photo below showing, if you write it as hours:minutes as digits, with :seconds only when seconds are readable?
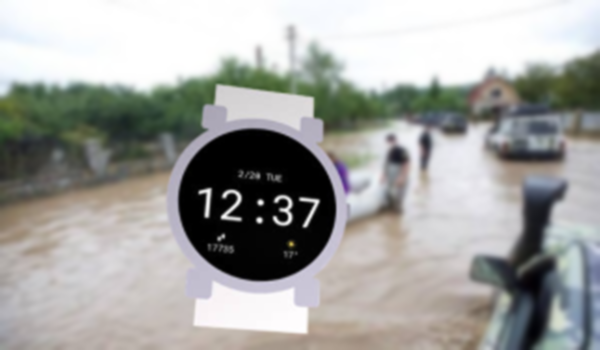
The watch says 12:37
